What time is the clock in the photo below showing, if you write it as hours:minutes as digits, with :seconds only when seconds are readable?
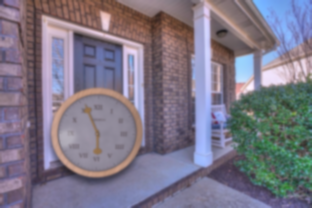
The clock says 5:56
